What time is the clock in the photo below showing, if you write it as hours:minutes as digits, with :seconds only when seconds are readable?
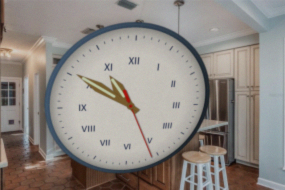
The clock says 10:50:26
